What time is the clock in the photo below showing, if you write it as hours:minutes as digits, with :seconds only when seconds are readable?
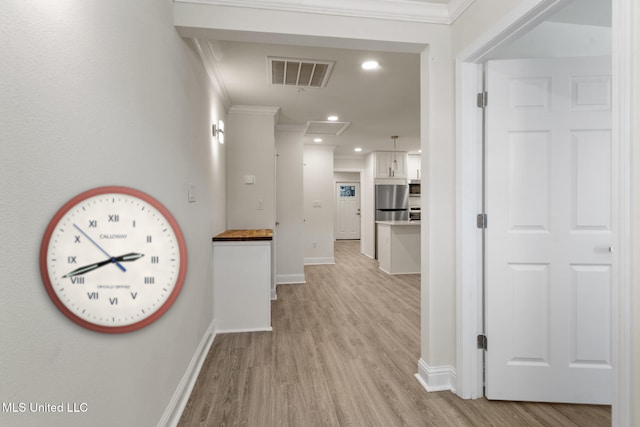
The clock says 2:41:52
